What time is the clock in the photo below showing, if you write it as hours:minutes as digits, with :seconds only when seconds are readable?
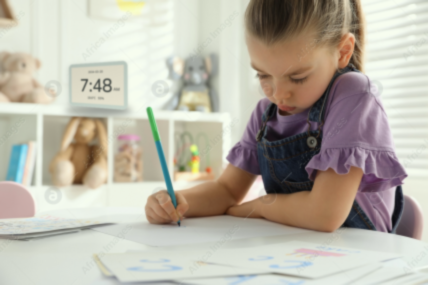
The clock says 7:48
